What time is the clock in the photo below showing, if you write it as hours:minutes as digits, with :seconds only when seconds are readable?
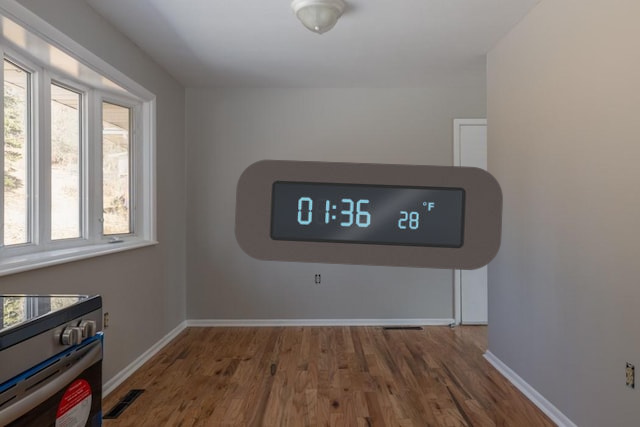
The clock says 1:36
